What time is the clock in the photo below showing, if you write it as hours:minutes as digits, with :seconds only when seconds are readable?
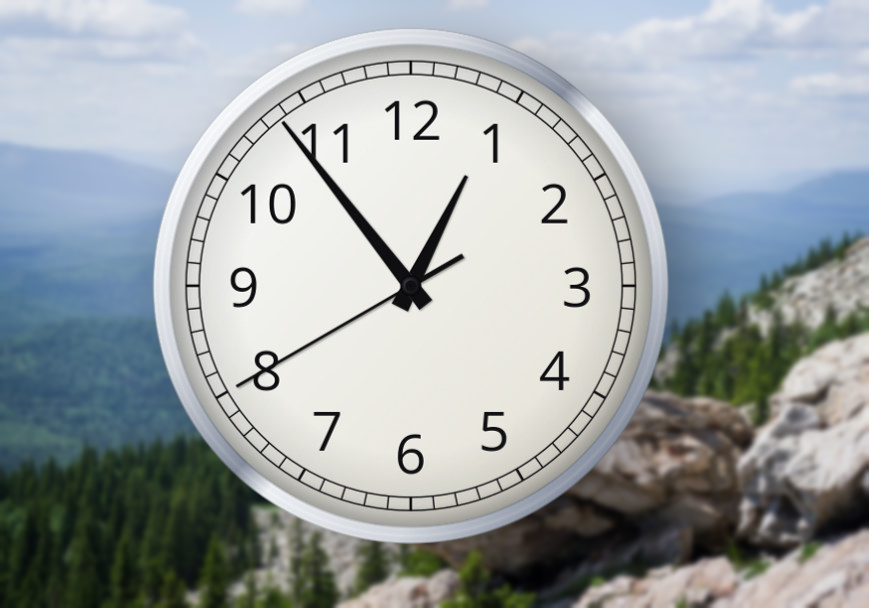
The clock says 12:53:40
